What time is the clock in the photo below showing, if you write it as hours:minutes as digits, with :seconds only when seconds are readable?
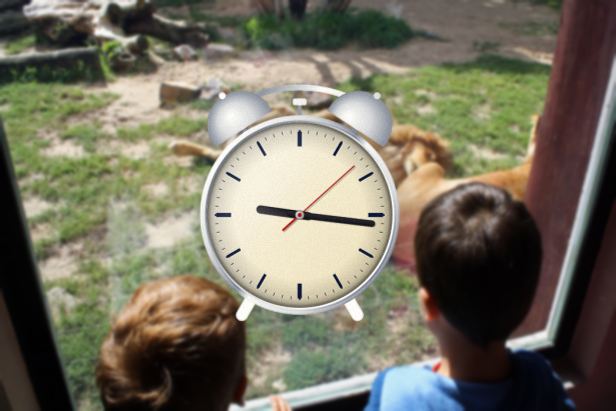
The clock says 9:16:08
